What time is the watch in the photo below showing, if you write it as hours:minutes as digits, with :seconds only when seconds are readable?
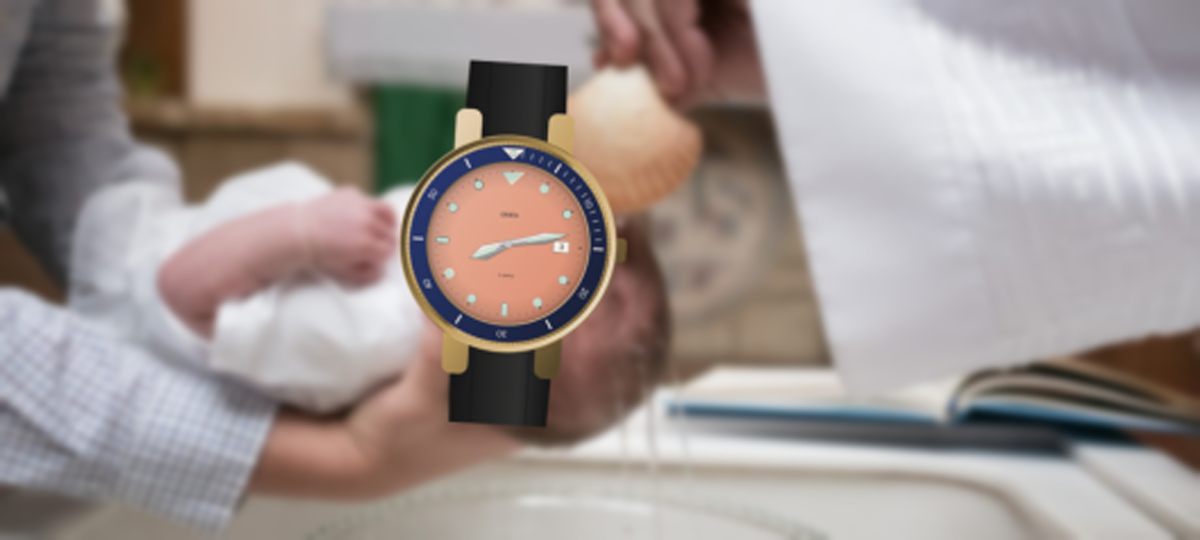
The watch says 8:13
